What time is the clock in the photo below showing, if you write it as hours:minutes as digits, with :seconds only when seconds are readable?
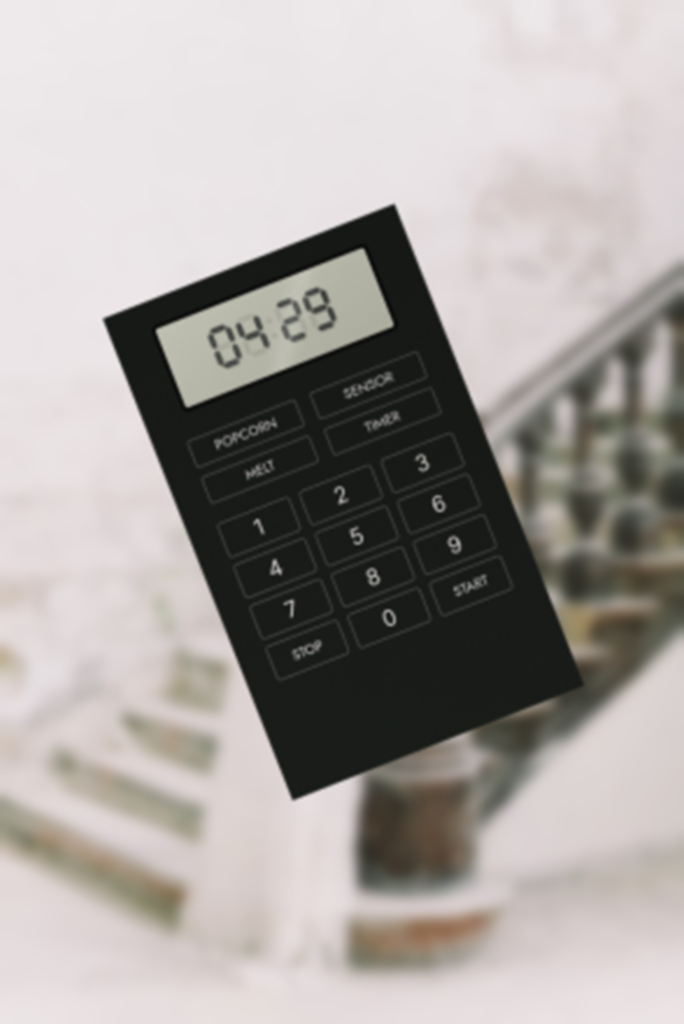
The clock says 4:29
